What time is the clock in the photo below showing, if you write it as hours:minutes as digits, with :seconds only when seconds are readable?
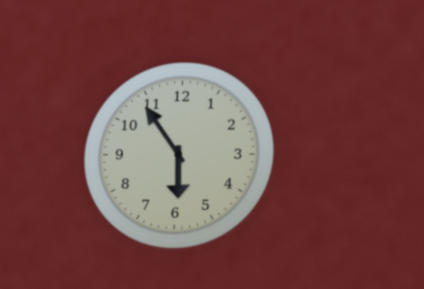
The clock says 5:54
